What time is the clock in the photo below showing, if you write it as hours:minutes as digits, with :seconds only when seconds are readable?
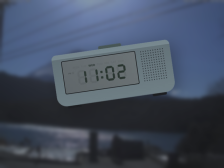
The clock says 11:02
